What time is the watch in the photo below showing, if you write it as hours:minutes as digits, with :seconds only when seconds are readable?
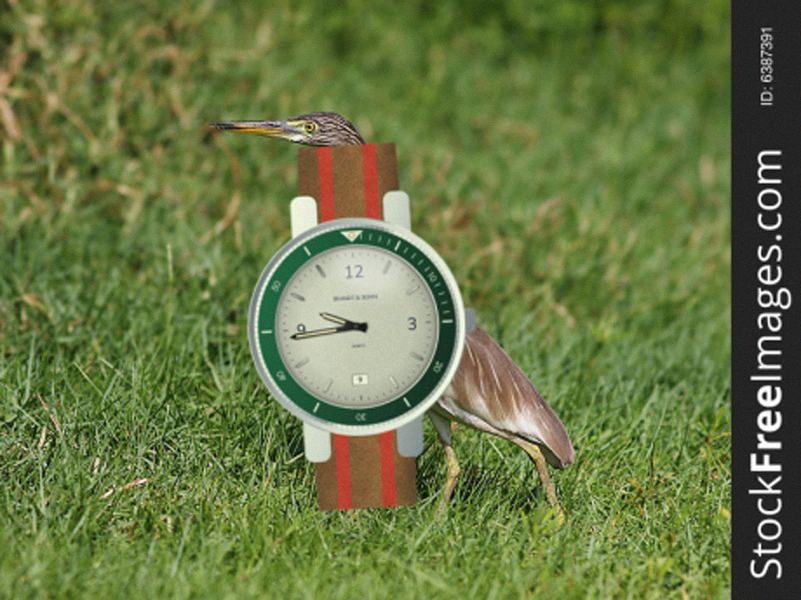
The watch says 9:44
